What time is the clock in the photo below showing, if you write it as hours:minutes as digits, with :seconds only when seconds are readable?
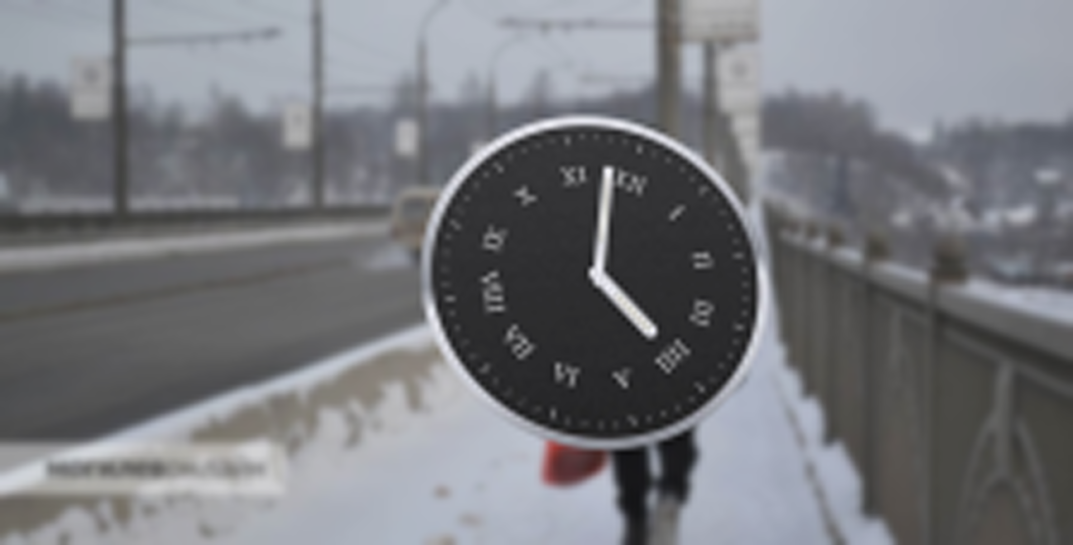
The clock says 3:58
